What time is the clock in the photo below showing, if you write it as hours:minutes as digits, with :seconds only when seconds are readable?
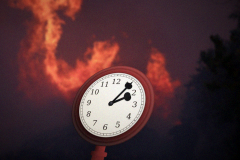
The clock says 2:06
